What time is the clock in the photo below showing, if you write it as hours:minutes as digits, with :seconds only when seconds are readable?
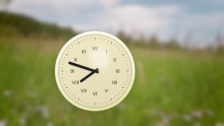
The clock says 7:48
